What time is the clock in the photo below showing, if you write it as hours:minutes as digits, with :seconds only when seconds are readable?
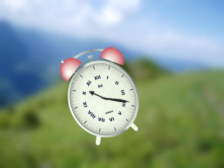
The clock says 10:19
